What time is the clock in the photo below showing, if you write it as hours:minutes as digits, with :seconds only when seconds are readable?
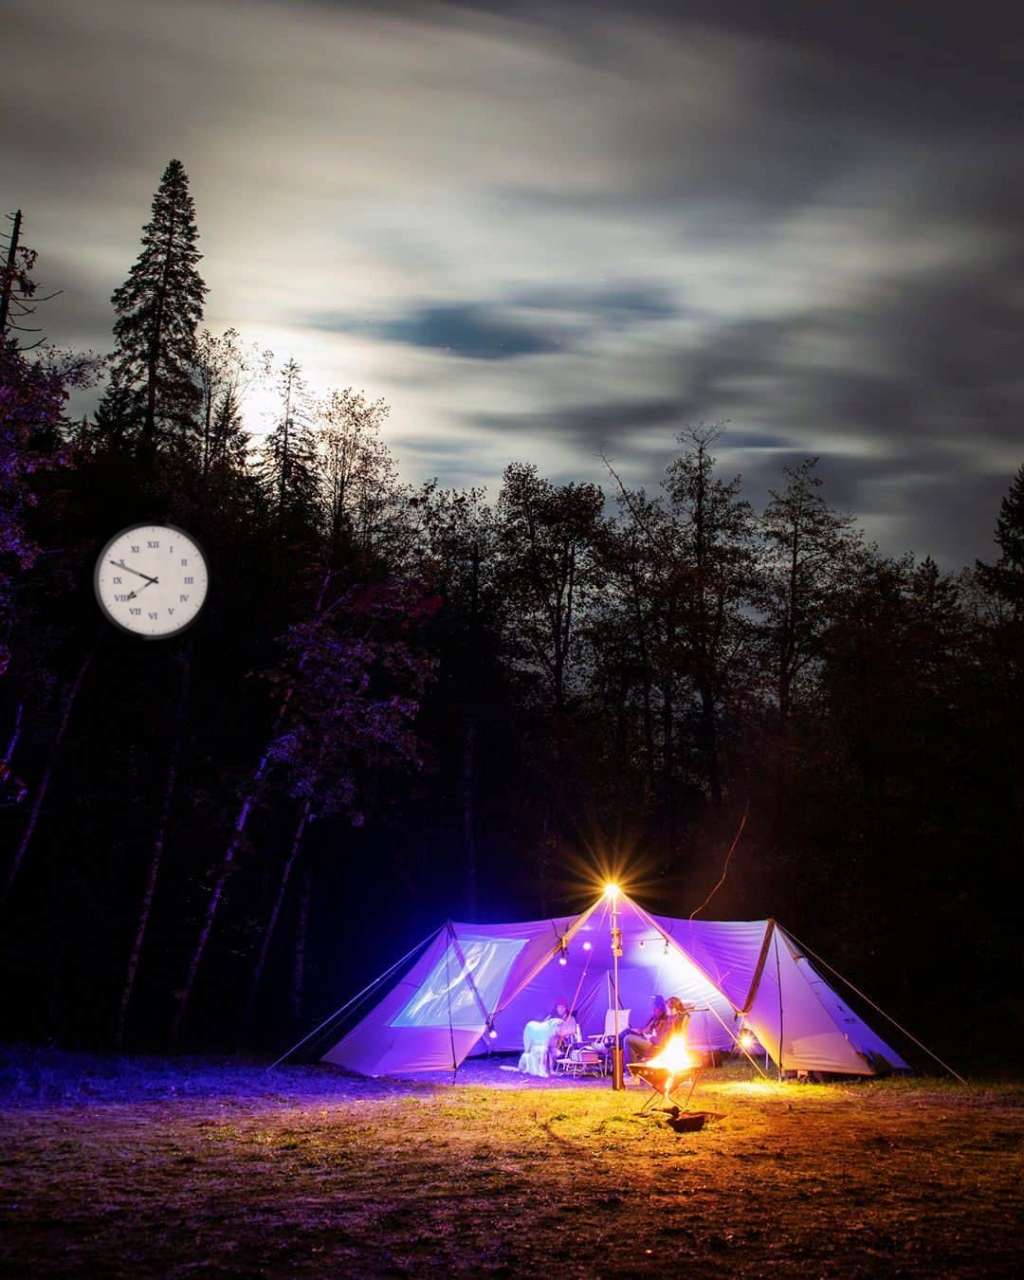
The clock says 7:49
